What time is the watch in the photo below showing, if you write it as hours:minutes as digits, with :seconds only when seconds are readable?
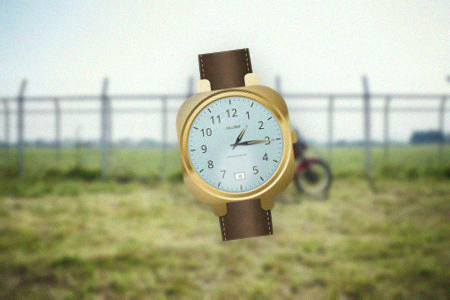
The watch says 1:15
